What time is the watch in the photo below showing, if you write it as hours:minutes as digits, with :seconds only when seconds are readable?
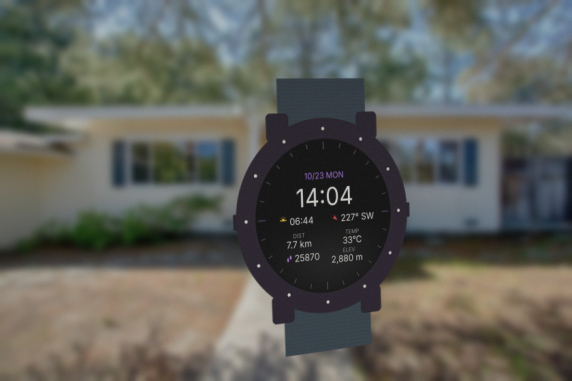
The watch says 14:04
